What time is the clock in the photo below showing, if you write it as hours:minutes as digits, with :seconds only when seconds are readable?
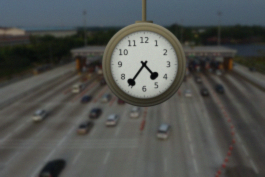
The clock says 4:36
